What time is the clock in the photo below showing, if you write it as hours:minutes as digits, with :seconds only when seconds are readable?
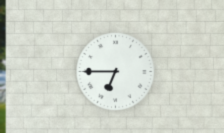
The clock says 6:45
